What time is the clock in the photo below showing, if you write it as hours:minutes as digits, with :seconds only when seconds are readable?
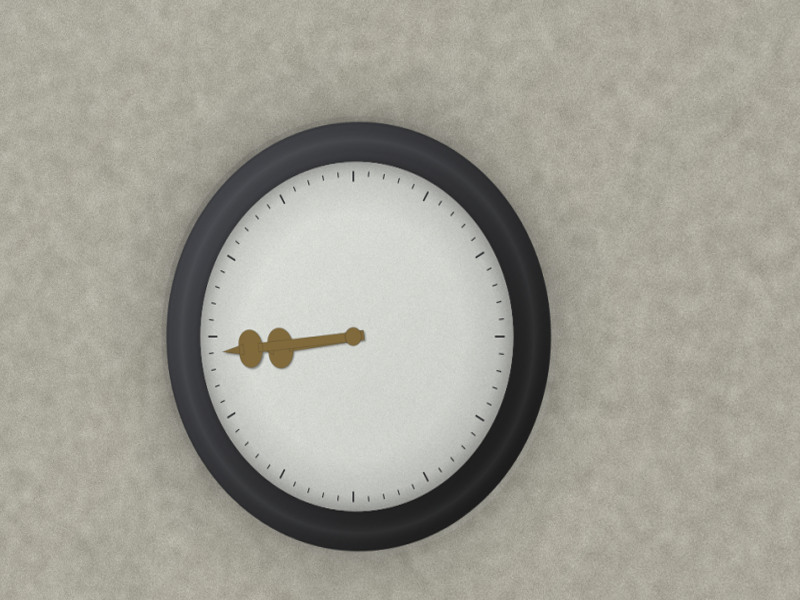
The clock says 8:44
